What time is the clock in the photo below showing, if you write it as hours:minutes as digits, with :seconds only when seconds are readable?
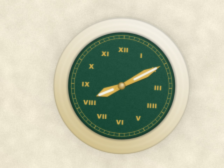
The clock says 8:10
